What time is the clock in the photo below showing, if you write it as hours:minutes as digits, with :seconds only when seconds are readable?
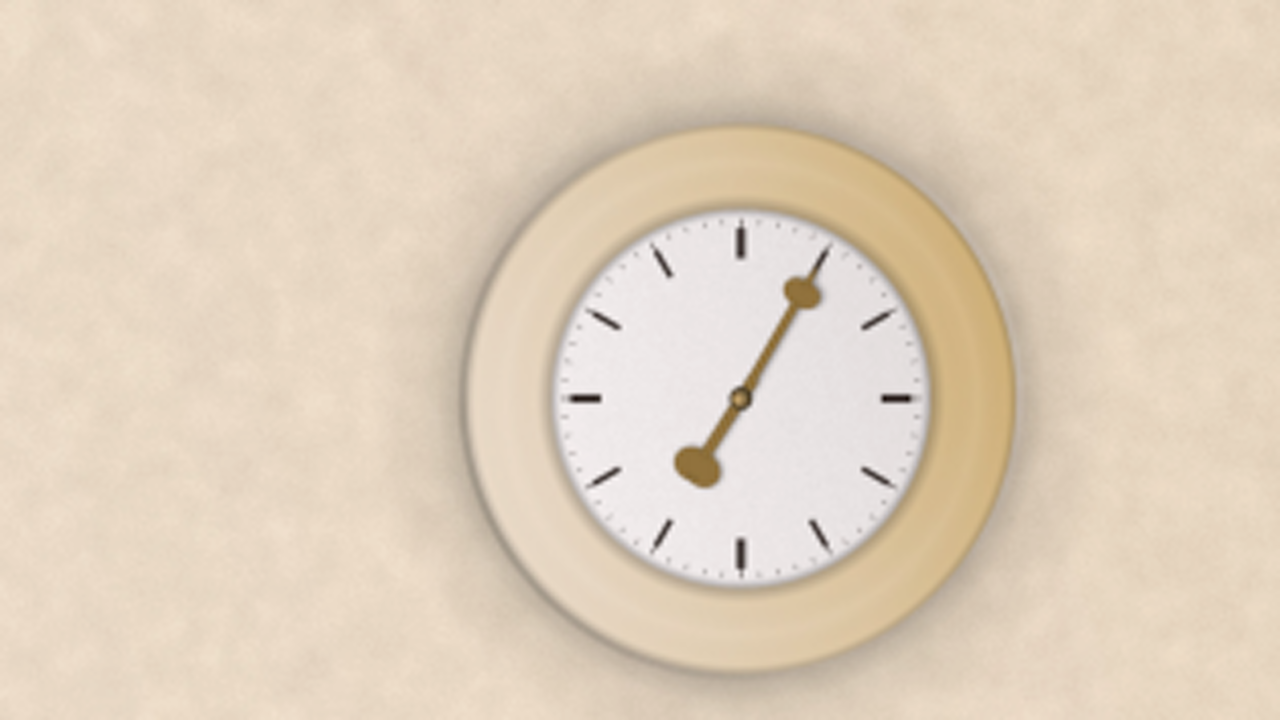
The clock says 7:05
